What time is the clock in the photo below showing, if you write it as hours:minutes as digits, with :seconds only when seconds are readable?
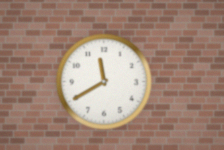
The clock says 11:40
